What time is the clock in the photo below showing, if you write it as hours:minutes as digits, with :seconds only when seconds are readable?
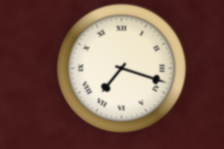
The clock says 7:18
